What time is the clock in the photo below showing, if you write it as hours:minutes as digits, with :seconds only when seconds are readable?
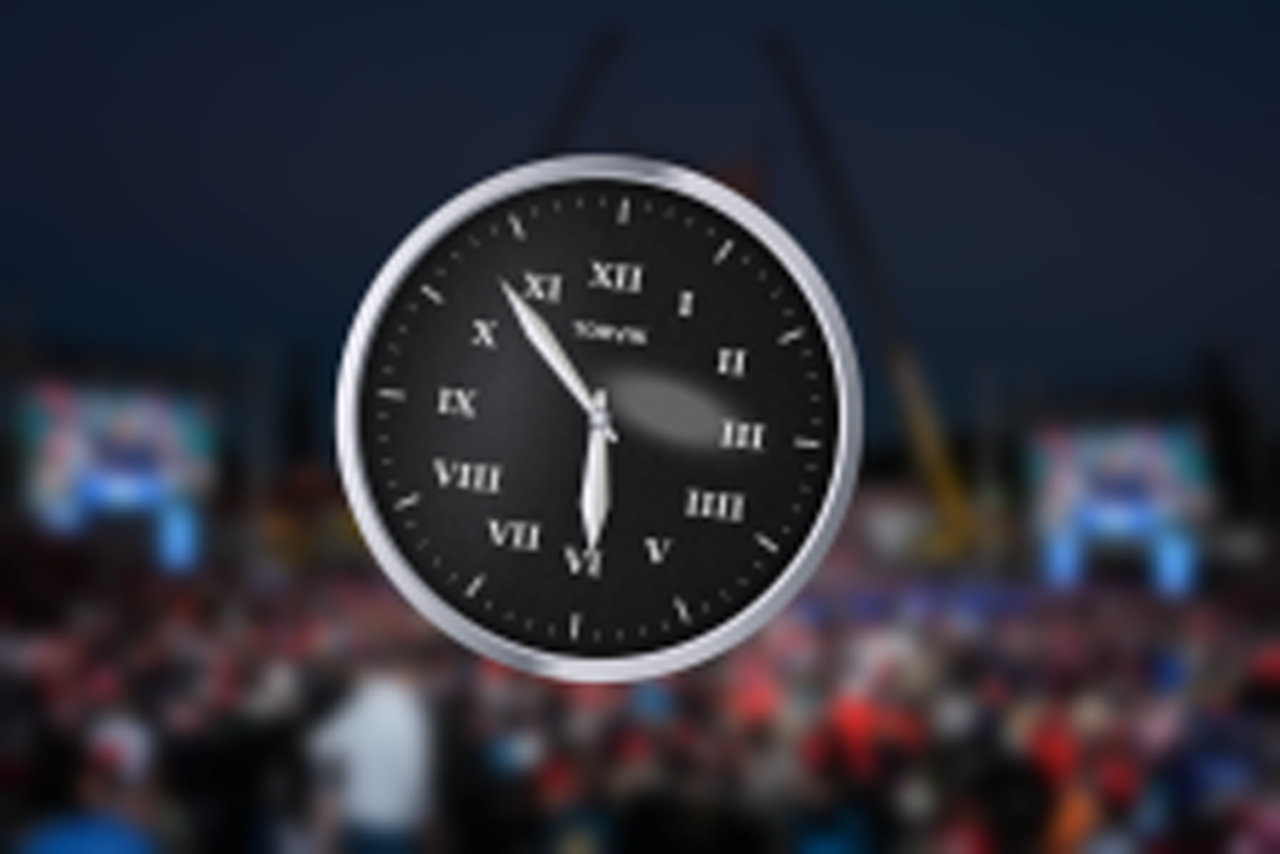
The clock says 5:53
